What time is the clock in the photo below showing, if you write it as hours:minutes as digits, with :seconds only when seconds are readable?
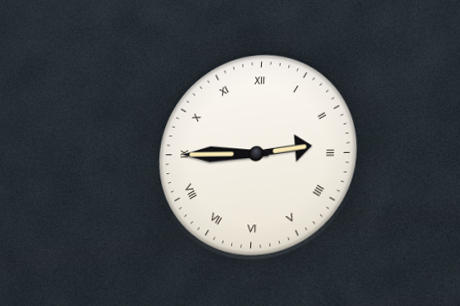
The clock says 2:45
